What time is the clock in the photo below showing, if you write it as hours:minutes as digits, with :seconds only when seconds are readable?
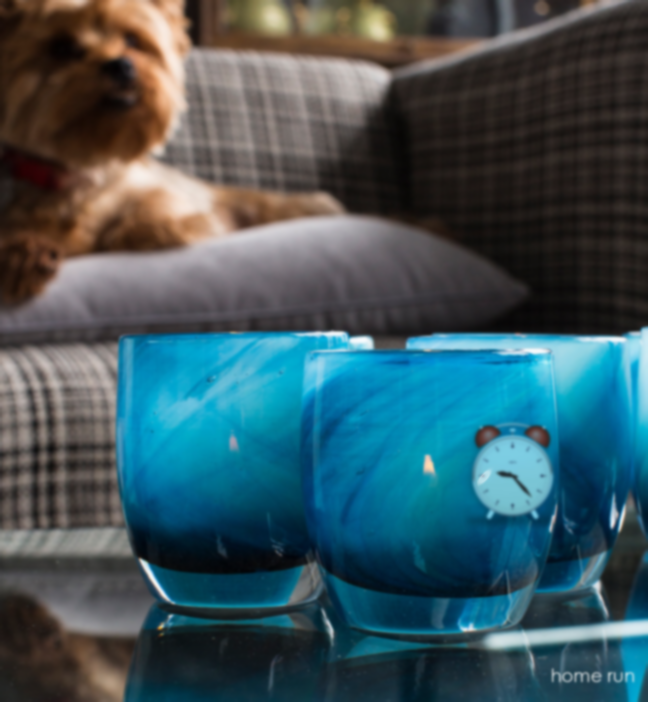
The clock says 9:23
